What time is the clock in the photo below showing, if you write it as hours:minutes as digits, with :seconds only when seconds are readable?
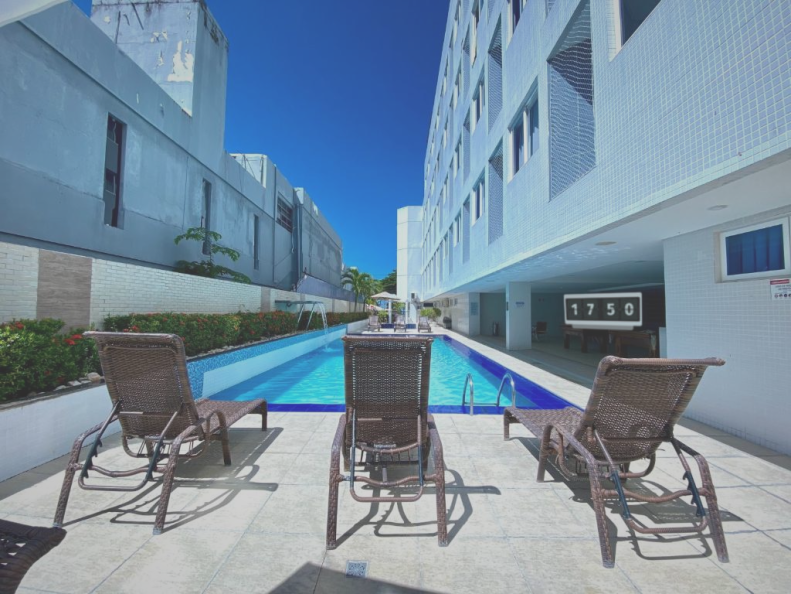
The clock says 17:50
